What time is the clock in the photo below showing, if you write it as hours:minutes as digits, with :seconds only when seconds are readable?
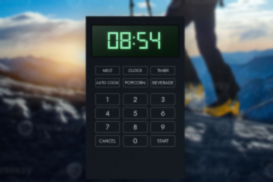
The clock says 8:54
